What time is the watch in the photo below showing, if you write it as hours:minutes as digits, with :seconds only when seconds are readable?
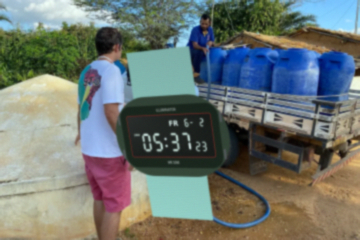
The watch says 5:37
